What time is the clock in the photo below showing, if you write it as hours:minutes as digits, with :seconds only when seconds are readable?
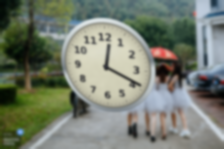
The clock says 12:19
